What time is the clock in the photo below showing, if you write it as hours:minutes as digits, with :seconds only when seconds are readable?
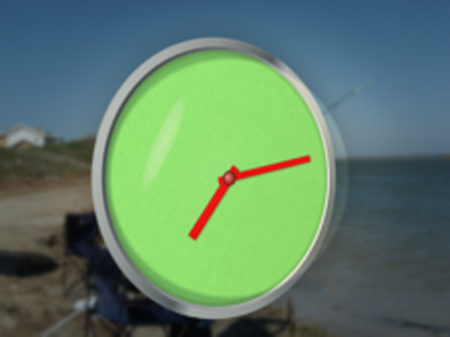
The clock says 7:13
